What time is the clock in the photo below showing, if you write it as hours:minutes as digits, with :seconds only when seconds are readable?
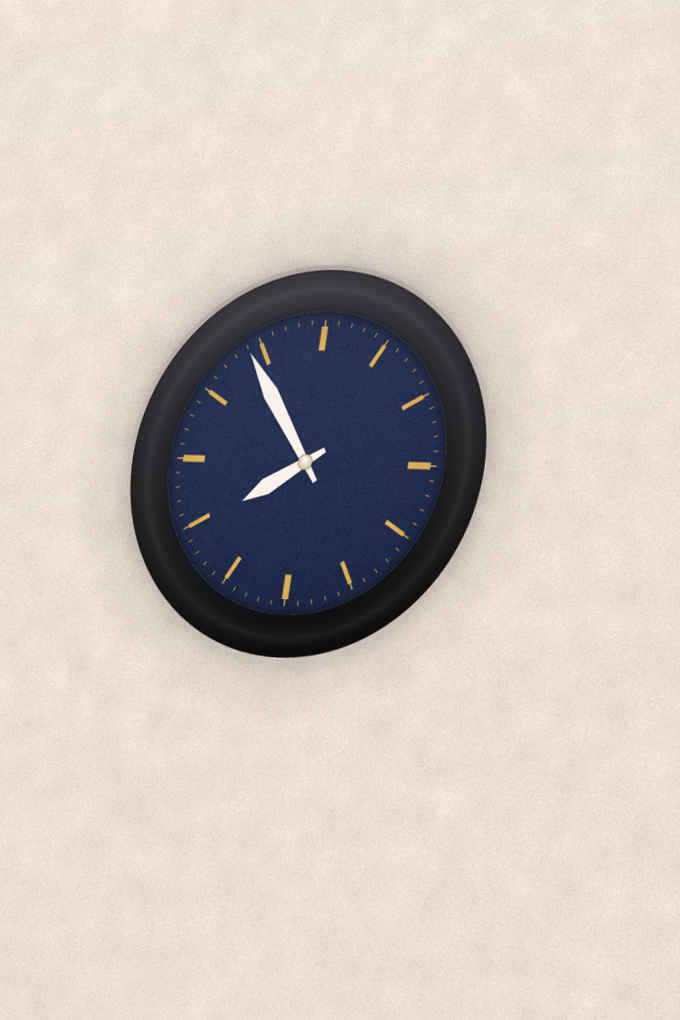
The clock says 7:54
